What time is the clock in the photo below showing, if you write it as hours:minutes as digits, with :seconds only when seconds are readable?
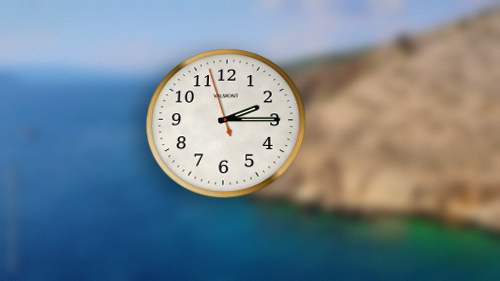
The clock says 2:14:57
